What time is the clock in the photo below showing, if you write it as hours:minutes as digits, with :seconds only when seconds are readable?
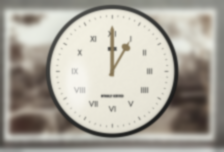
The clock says 1:00
